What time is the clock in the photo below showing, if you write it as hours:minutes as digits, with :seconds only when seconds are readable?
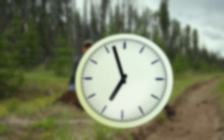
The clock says 6:57
